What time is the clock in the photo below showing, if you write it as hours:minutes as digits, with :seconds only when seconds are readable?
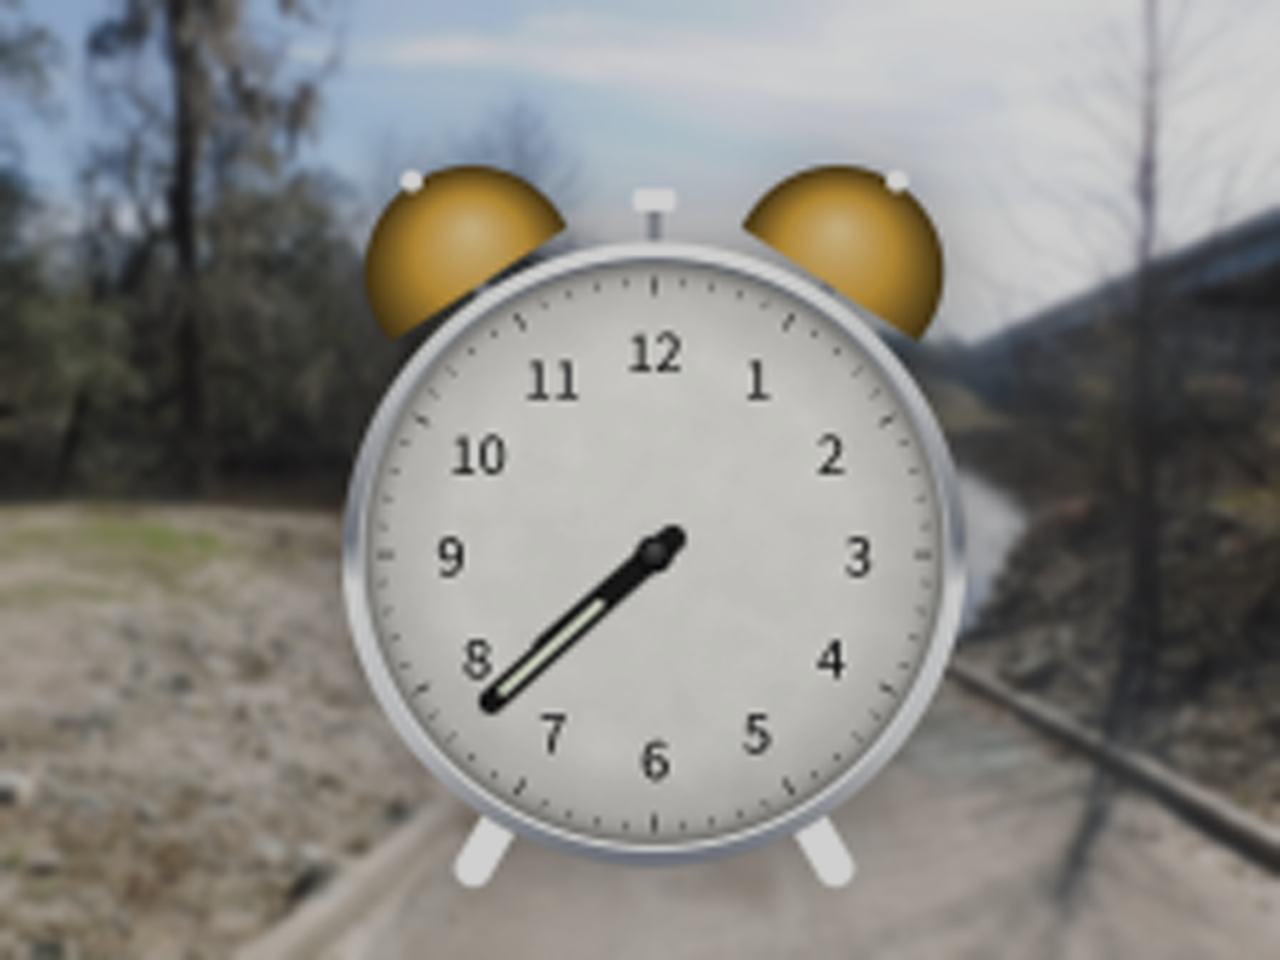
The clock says 7:38
